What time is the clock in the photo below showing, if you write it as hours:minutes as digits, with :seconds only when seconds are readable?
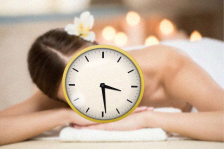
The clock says 3:29
